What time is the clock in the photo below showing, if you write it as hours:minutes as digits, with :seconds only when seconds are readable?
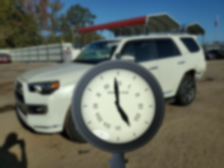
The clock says 4:59
